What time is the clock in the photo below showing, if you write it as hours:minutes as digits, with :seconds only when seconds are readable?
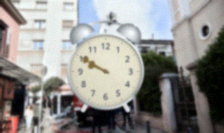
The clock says 9:50
